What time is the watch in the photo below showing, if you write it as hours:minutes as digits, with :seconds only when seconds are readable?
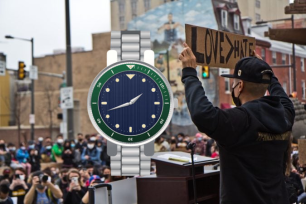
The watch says 1:42
